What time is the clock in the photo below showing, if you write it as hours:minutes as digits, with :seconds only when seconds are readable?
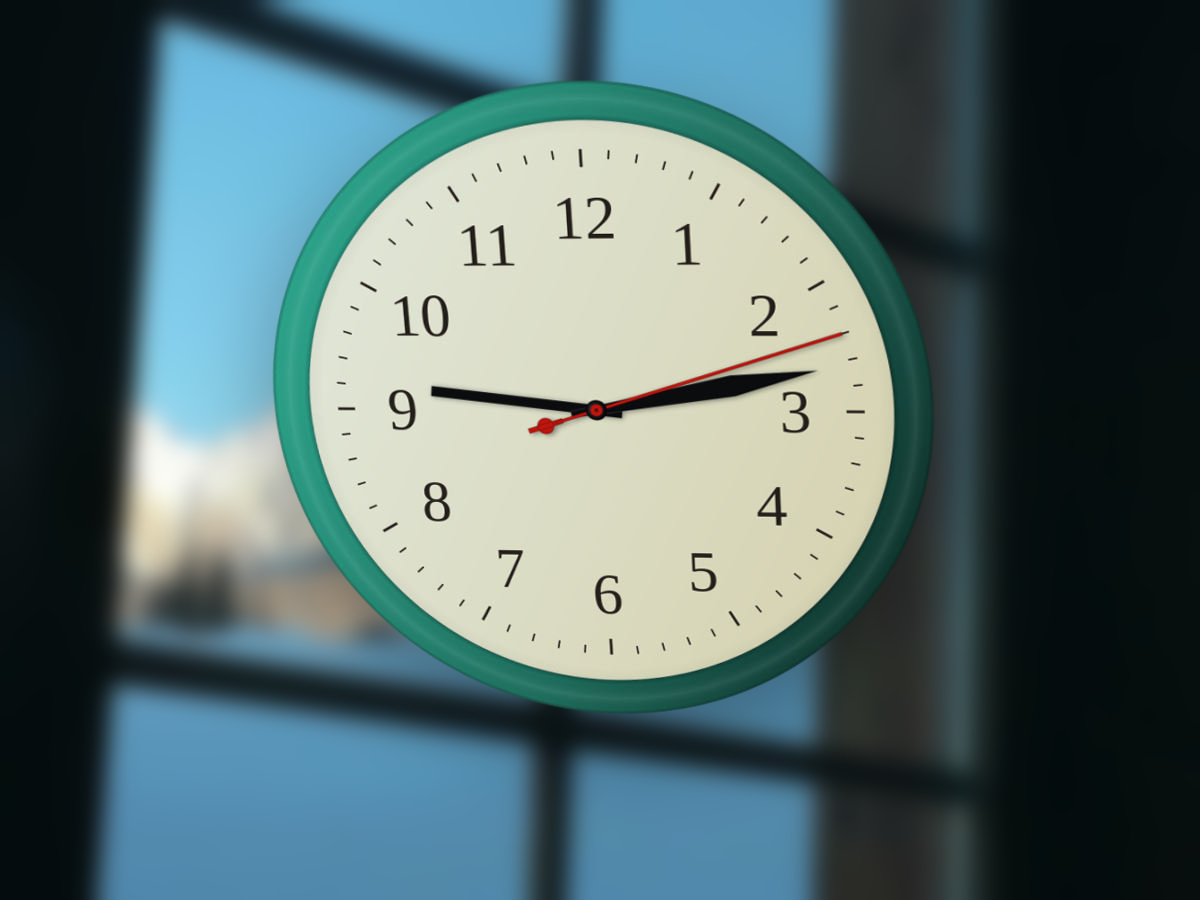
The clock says 9:13:12
